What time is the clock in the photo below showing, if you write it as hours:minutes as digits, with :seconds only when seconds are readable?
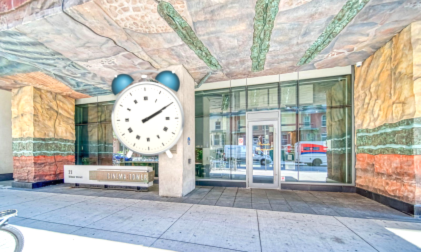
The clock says 2:10
